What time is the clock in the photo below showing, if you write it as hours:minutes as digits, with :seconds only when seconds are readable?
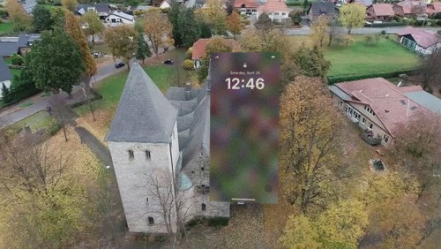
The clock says 12:46
